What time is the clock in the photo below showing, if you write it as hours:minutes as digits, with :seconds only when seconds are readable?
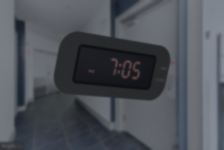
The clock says 7:05
